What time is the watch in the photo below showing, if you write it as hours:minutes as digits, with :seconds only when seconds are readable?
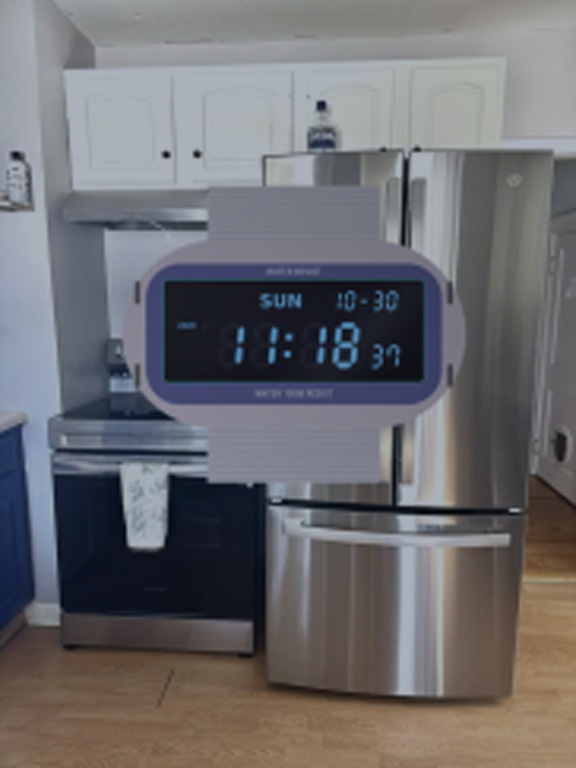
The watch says 11:18:37
